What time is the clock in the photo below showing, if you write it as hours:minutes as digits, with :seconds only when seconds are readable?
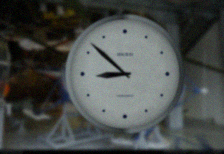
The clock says 8:52
